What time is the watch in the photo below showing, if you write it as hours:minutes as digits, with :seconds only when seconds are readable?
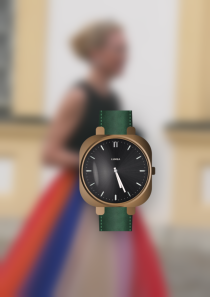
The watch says 5:26
